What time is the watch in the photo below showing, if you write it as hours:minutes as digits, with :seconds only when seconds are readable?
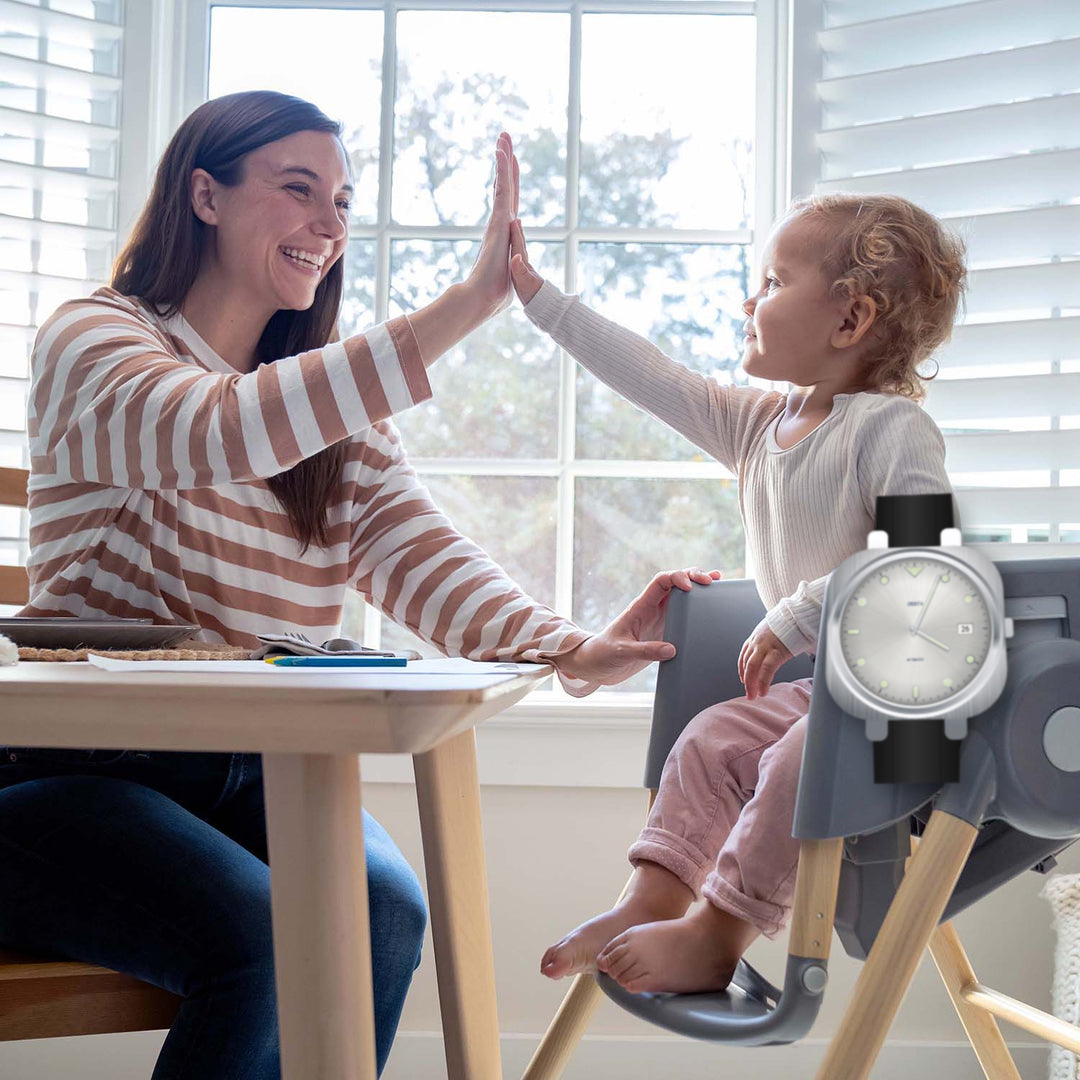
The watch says 4:04
